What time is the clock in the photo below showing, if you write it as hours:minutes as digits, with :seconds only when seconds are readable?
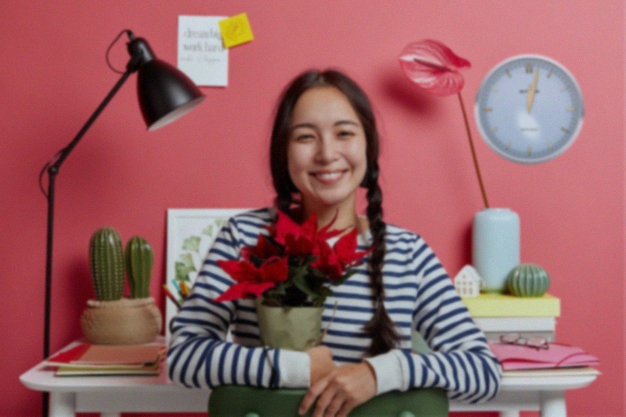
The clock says 12:02
